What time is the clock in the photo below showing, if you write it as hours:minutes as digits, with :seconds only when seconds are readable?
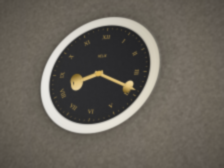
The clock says 8:19
